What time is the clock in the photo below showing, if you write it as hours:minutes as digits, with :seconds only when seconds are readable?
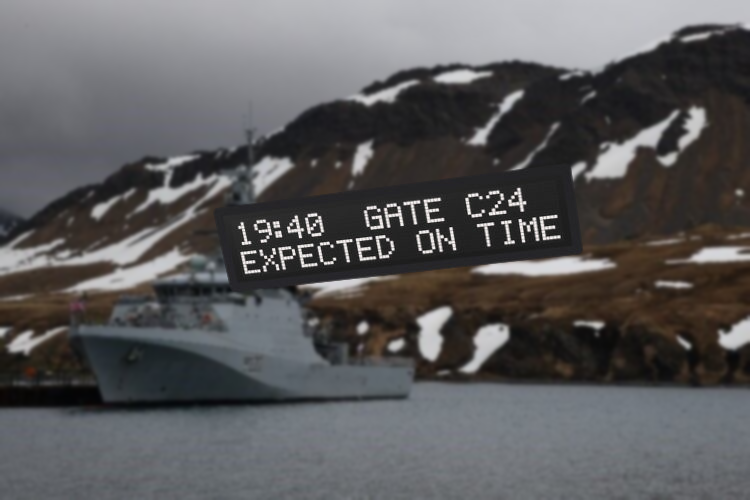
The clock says 19:40
